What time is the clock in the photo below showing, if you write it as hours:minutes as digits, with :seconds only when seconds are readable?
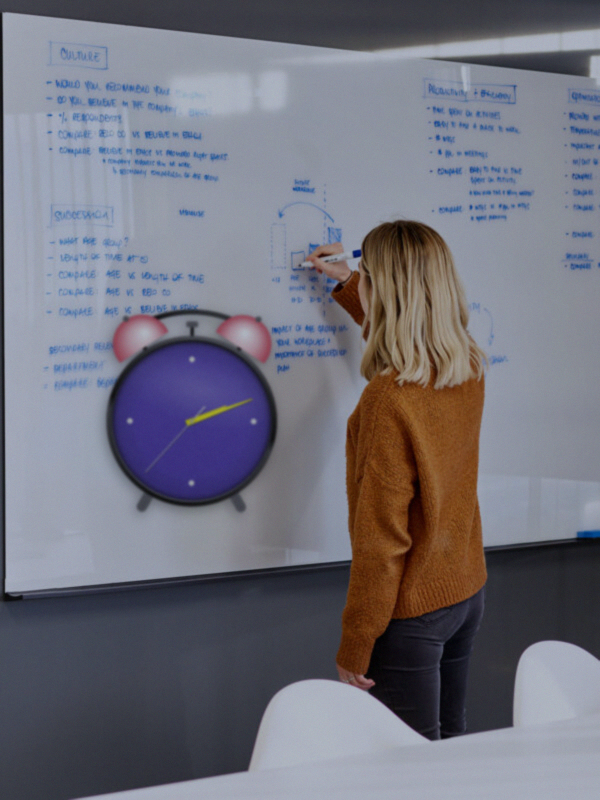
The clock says 2:11:37
